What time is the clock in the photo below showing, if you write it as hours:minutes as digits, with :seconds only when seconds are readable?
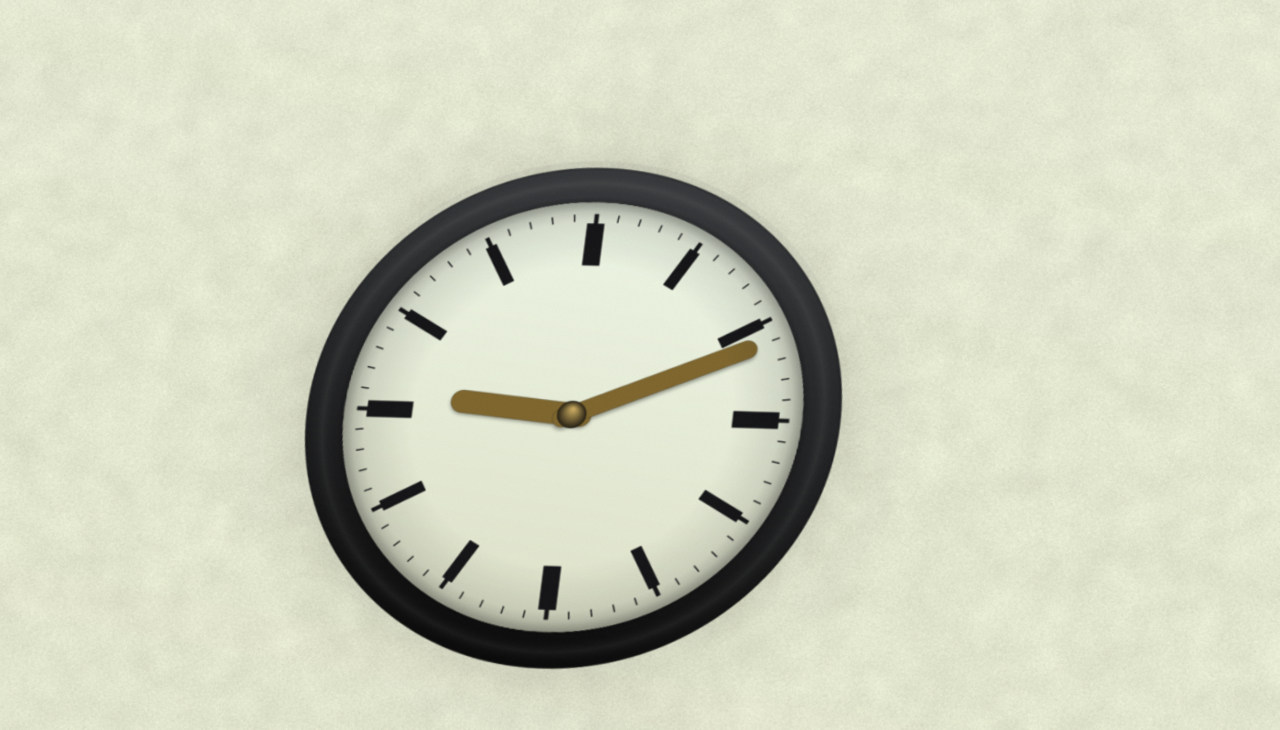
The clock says 9:11
